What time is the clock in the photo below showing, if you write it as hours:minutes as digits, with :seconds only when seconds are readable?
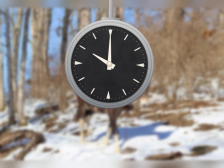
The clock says 10:00
